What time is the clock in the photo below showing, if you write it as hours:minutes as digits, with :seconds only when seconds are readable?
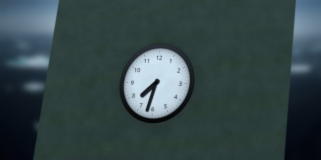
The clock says 7:32
